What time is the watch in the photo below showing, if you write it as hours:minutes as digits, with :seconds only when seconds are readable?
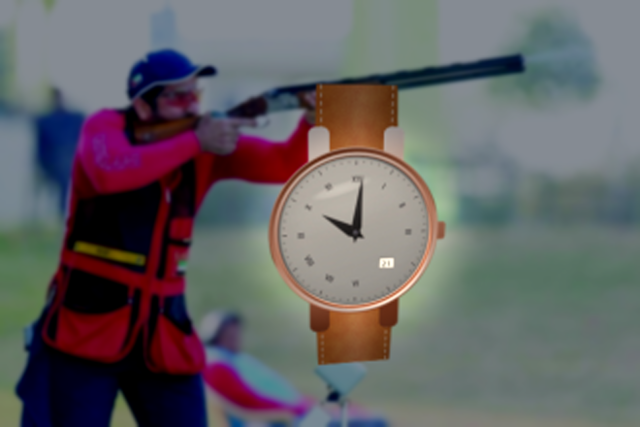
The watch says 10:01
